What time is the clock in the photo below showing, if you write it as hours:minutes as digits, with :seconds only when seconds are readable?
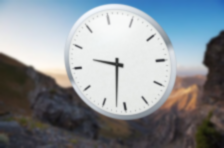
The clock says 9:32
